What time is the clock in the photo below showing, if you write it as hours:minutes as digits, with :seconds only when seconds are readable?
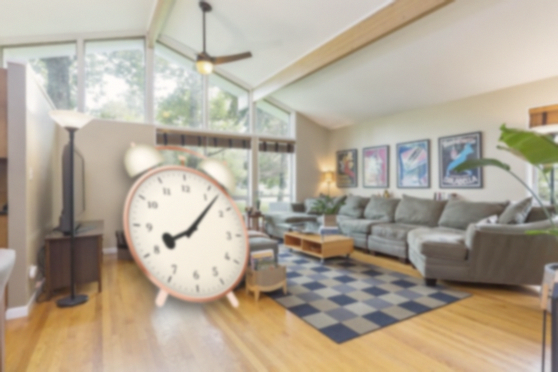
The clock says 8:07
